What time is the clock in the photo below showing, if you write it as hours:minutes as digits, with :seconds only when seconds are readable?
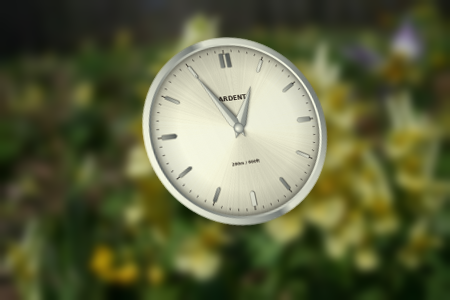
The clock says 12:55
